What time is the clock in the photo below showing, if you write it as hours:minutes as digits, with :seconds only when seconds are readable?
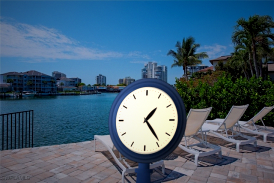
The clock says 1:24
